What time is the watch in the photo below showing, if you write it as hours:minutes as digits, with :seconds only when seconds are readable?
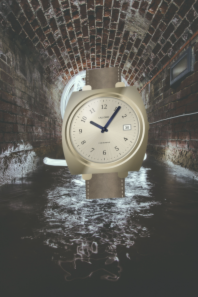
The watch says 10:06
